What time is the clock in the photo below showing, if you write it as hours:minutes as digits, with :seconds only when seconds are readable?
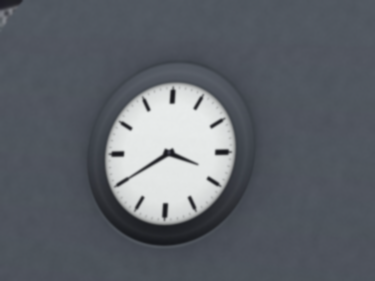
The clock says 3:40
